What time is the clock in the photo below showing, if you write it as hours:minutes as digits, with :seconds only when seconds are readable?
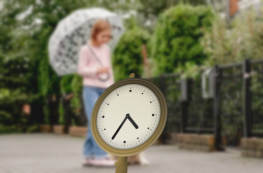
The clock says 4:35
